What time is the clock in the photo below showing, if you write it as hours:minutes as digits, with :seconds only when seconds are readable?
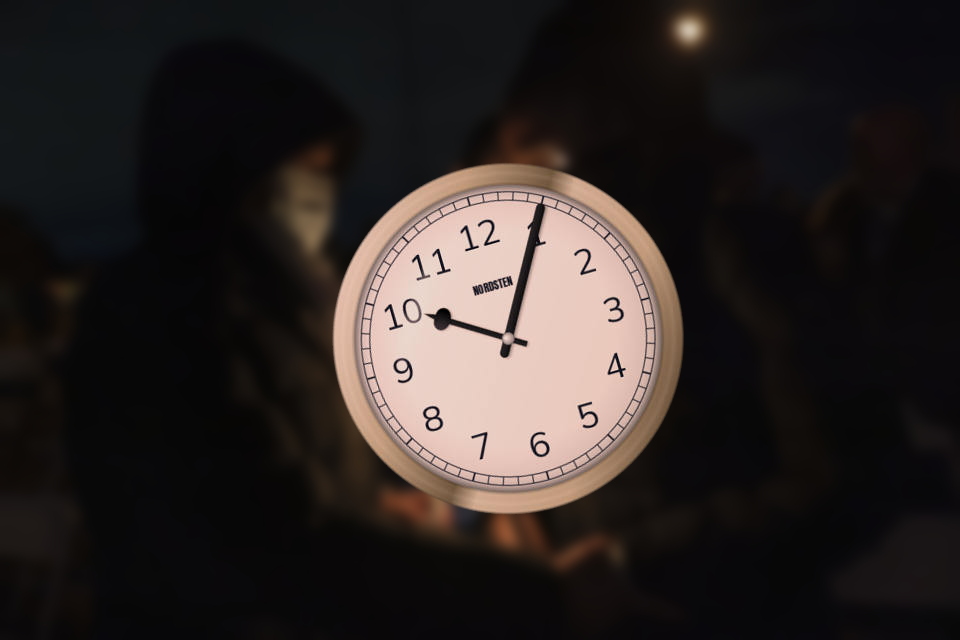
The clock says 10:05
